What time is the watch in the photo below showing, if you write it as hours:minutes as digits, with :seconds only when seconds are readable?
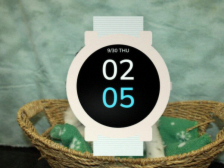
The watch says 2:05
